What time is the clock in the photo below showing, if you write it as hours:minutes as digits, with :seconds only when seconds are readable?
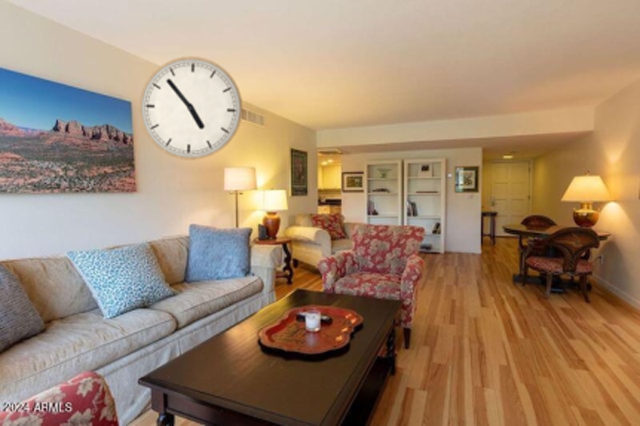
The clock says 4:53
